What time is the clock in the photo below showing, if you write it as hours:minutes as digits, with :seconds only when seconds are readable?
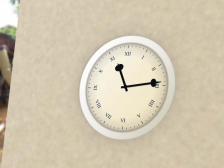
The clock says 11:14
